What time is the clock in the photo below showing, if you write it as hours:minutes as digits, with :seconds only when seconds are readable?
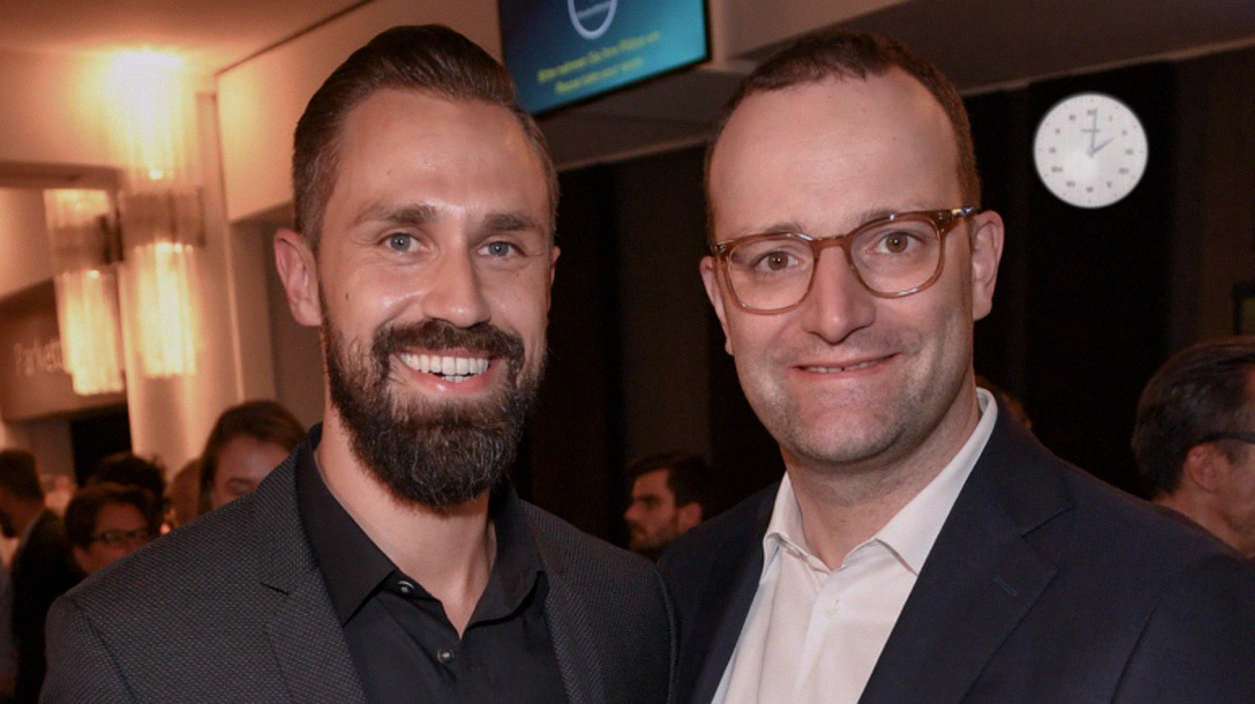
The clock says 2:01
